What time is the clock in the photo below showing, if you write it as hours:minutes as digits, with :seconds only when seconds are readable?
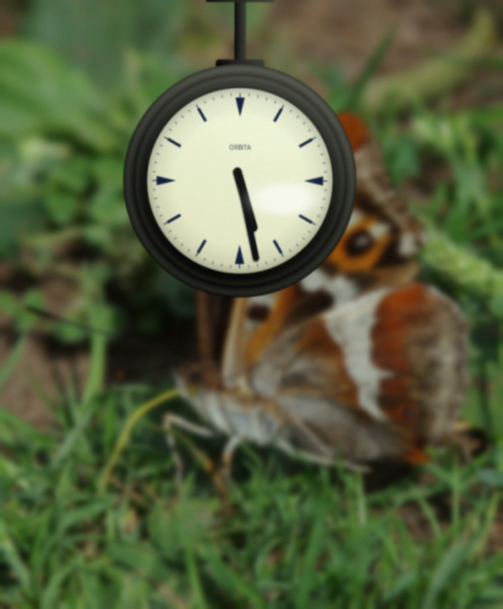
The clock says 5:28
